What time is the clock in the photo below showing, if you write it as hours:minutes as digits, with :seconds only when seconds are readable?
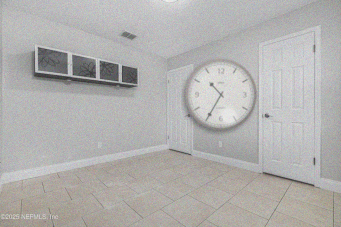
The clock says 10:35
